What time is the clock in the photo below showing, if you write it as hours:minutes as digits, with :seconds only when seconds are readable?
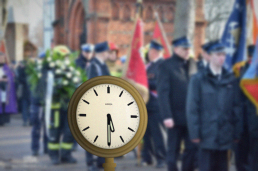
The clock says 5:30
